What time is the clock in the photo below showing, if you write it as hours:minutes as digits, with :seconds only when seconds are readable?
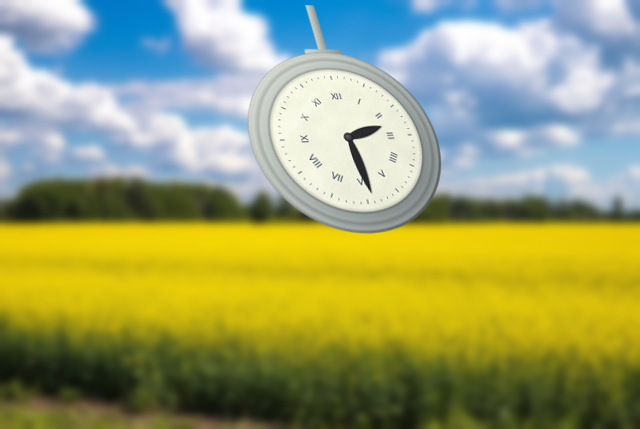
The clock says 2:29
